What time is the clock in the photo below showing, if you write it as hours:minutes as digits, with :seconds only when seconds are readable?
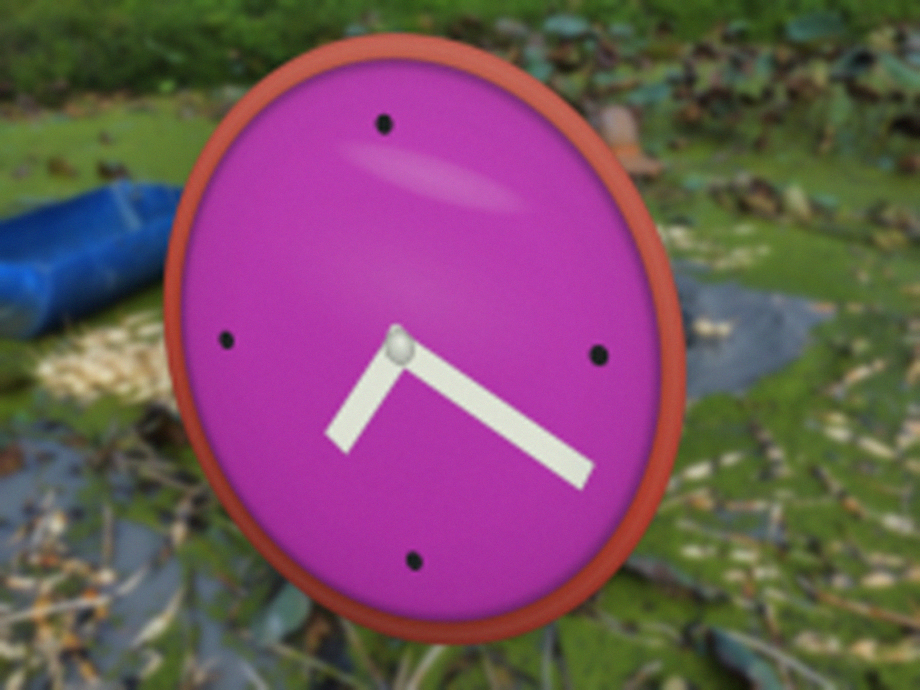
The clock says 7:20
